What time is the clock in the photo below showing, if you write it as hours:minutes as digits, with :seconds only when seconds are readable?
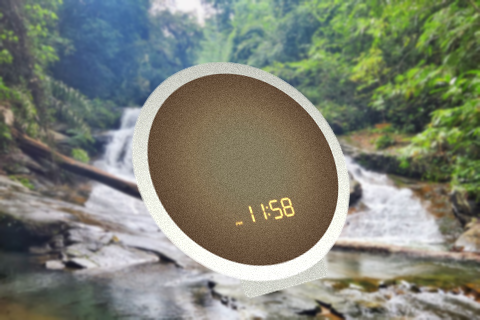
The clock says 11:58
